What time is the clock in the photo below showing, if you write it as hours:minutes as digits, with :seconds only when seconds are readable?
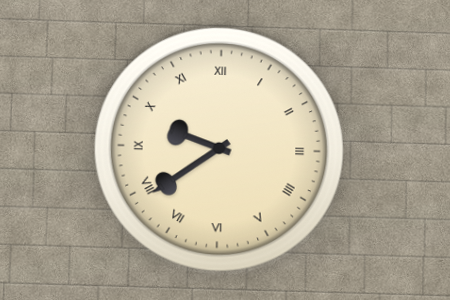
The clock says 9:39
